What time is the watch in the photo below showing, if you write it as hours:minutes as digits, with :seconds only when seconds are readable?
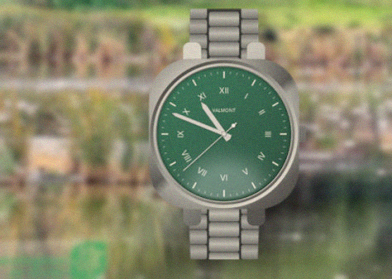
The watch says 10:48:38
